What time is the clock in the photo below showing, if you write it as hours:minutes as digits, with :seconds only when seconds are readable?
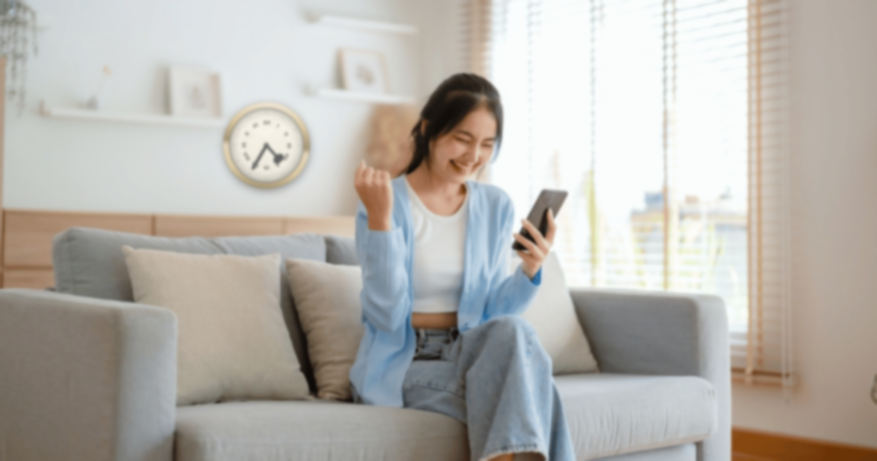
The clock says 4:35
